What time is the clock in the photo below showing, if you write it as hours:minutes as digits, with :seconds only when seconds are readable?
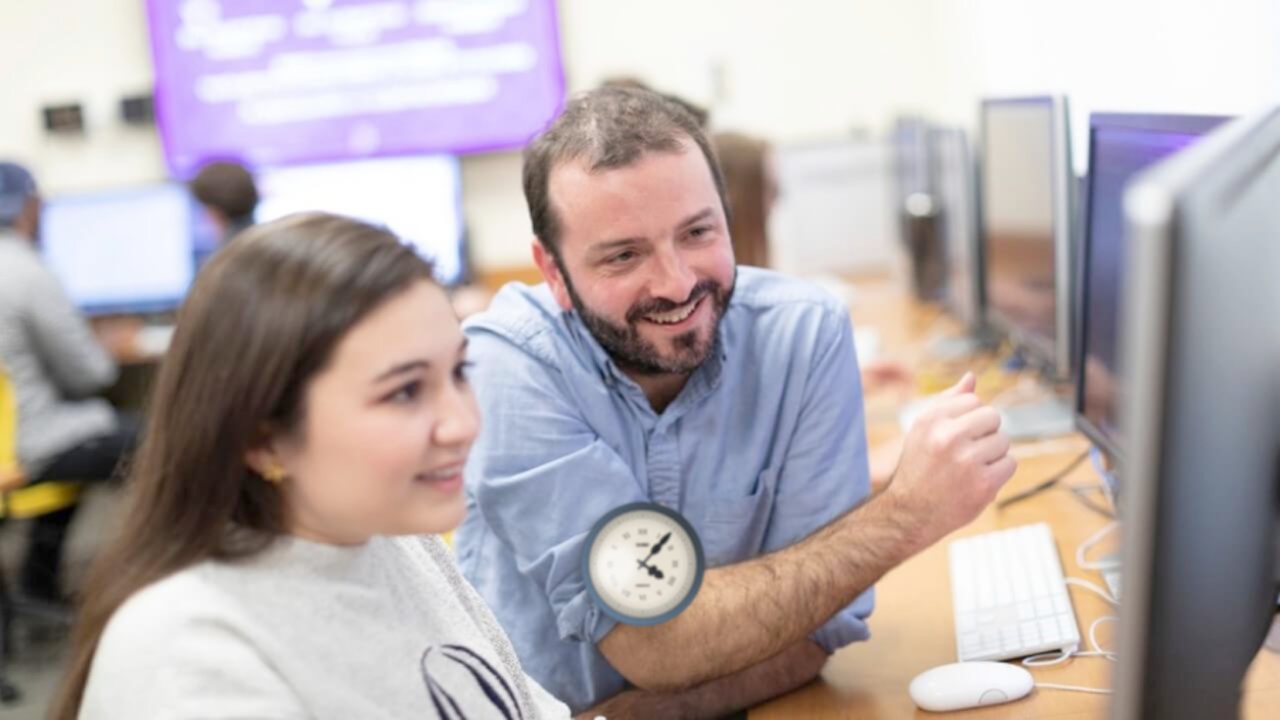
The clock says 4:07
